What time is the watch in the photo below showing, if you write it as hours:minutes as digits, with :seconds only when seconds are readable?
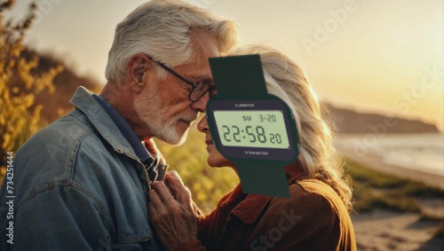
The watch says 22:58:20
